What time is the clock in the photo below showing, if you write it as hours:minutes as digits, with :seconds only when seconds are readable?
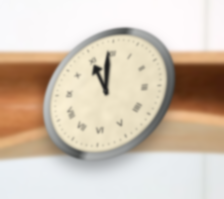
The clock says 10:59
